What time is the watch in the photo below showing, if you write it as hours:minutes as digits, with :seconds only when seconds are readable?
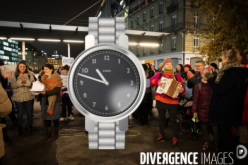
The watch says 10:48
